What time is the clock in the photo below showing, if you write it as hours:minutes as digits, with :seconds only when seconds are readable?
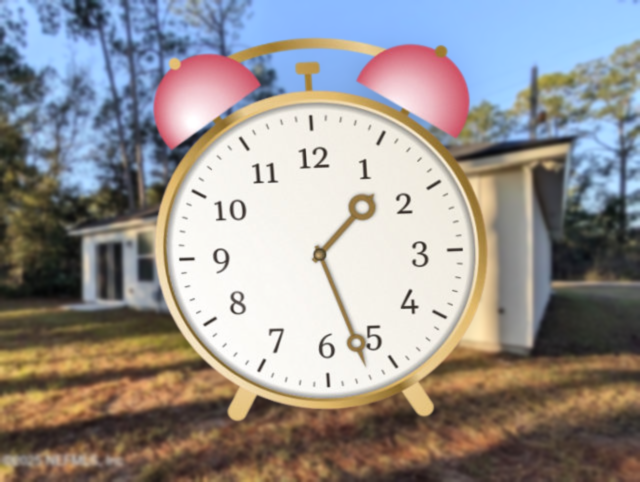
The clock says 1:27
